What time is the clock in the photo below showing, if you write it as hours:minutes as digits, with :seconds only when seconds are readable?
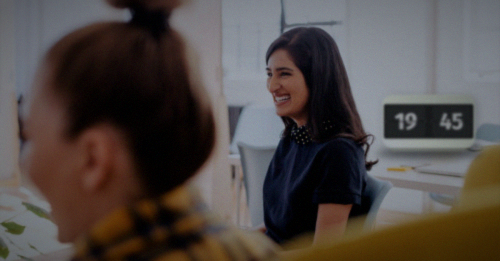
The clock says 19:45
